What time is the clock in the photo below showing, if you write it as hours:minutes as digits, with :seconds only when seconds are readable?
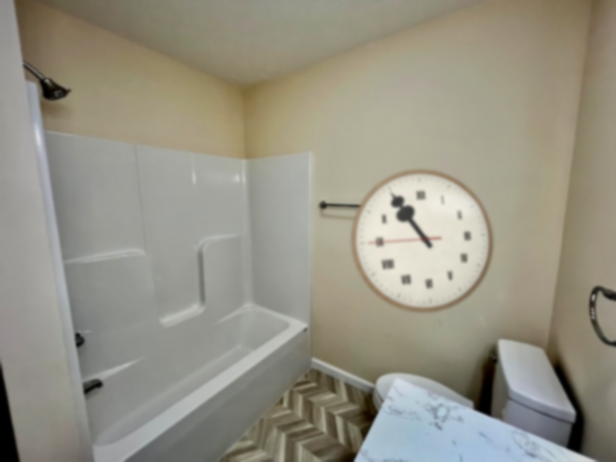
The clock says 10:54:45
